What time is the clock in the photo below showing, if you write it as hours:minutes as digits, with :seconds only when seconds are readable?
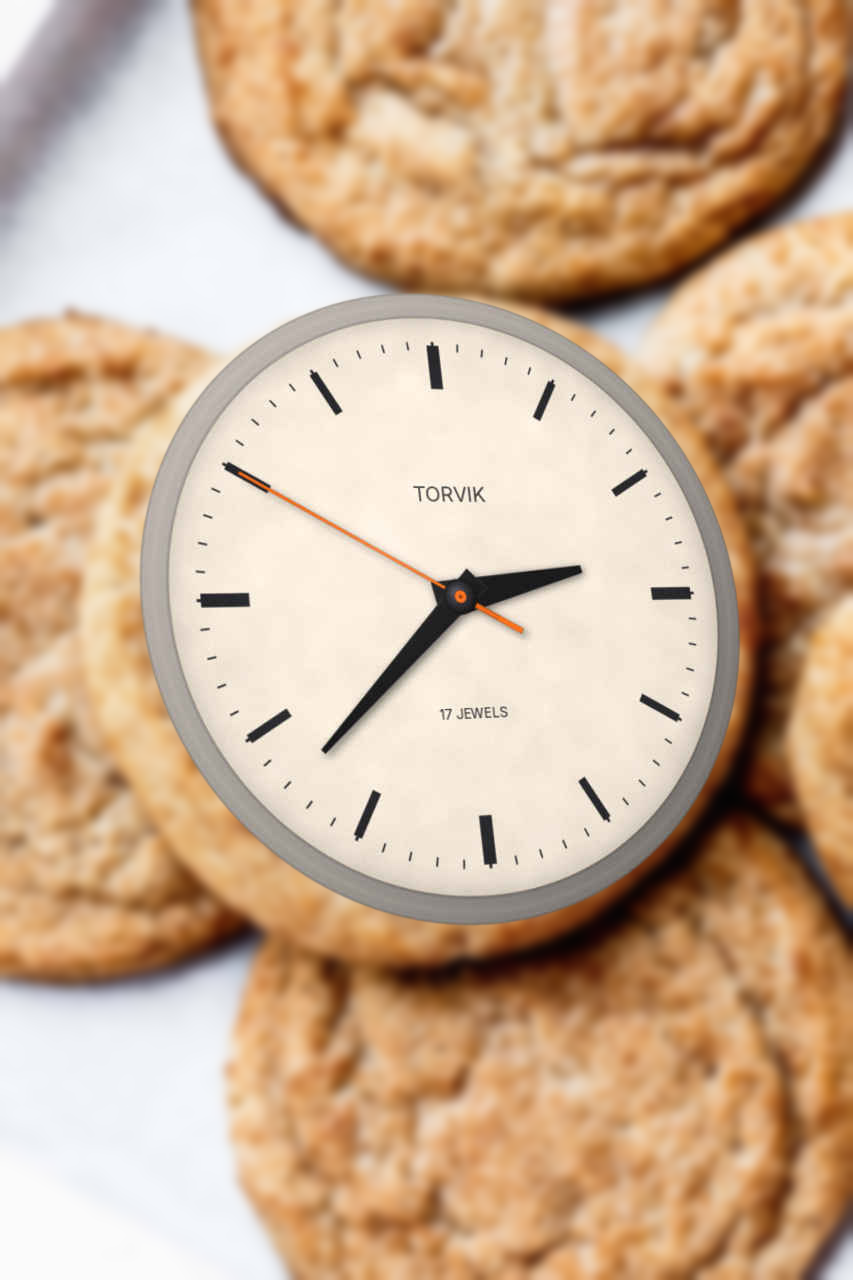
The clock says 2:37:50
